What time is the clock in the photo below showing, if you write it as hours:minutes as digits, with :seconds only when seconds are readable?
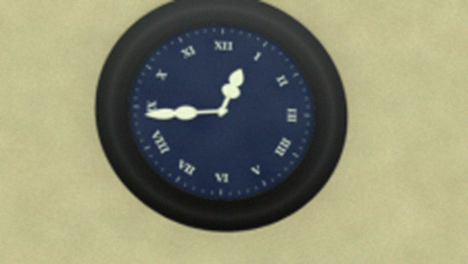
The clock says 12:44
